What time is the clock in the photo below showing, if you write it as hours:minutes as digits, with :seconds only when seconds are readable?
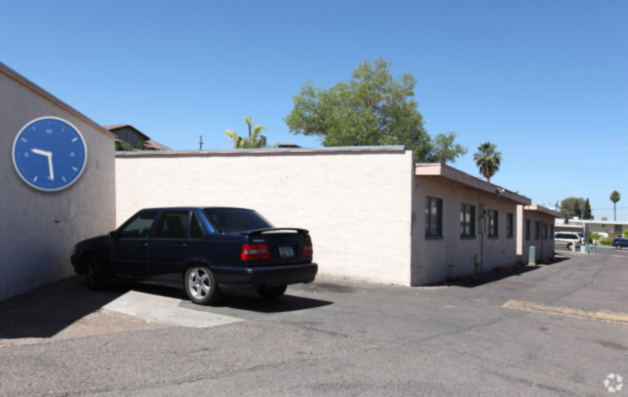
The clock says 9:29
